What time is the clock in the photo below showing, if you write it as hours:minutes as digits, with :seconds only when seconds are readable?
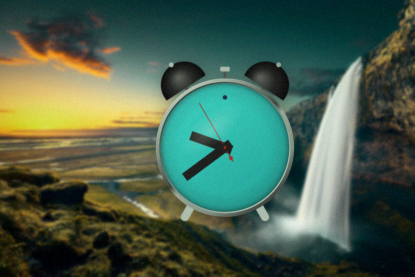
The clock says 9:38:55
